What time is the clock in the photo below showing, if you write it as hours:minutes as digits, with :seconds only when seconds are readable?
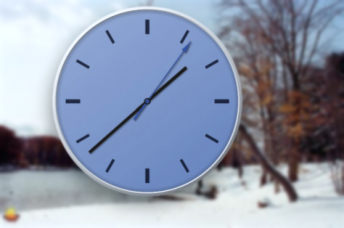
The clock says 1:38:06
